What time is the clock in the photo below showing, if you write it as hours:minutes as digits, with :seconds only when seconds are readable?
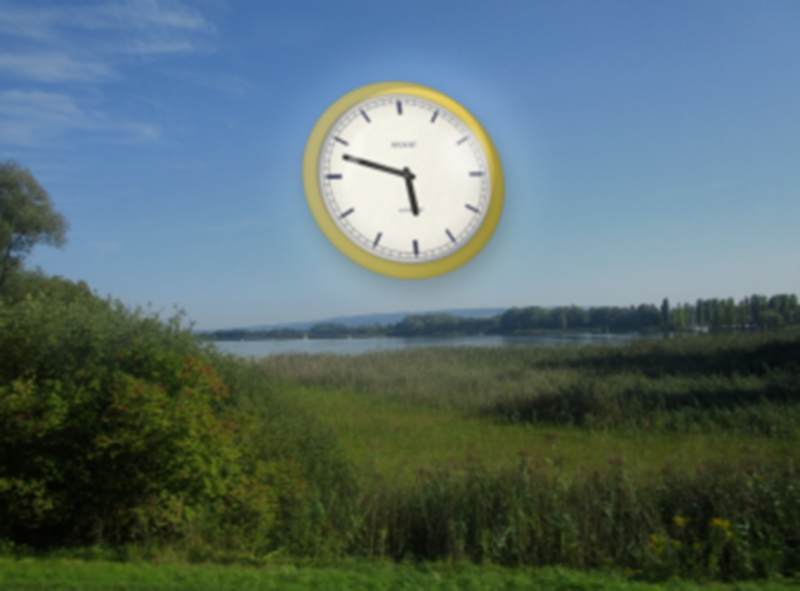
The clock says 5:48
